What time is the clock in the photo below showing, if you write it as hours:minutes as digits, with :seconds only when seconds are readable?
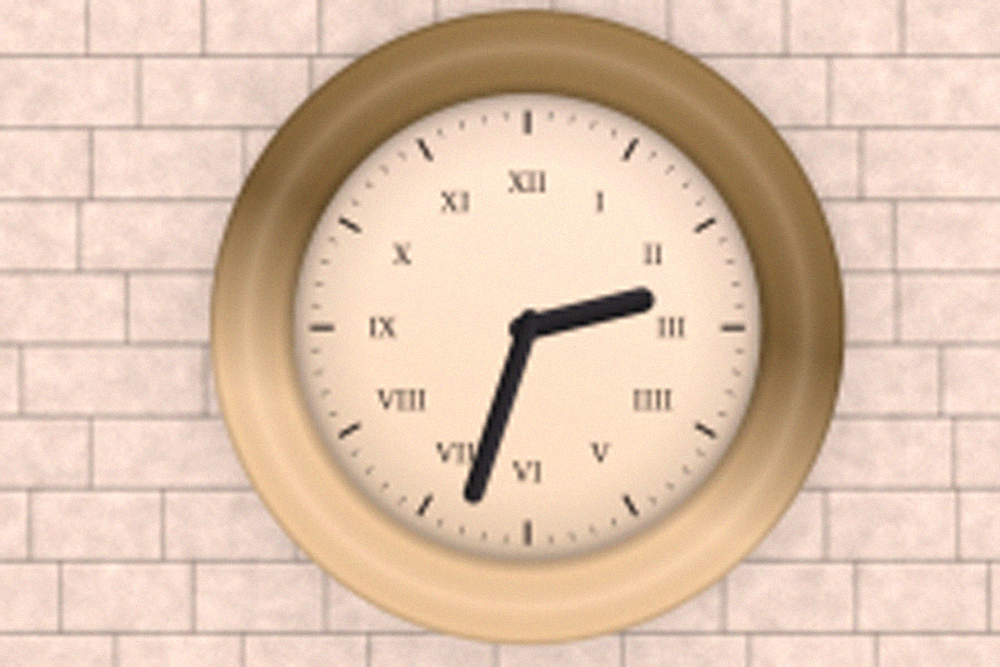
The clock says 2:33
